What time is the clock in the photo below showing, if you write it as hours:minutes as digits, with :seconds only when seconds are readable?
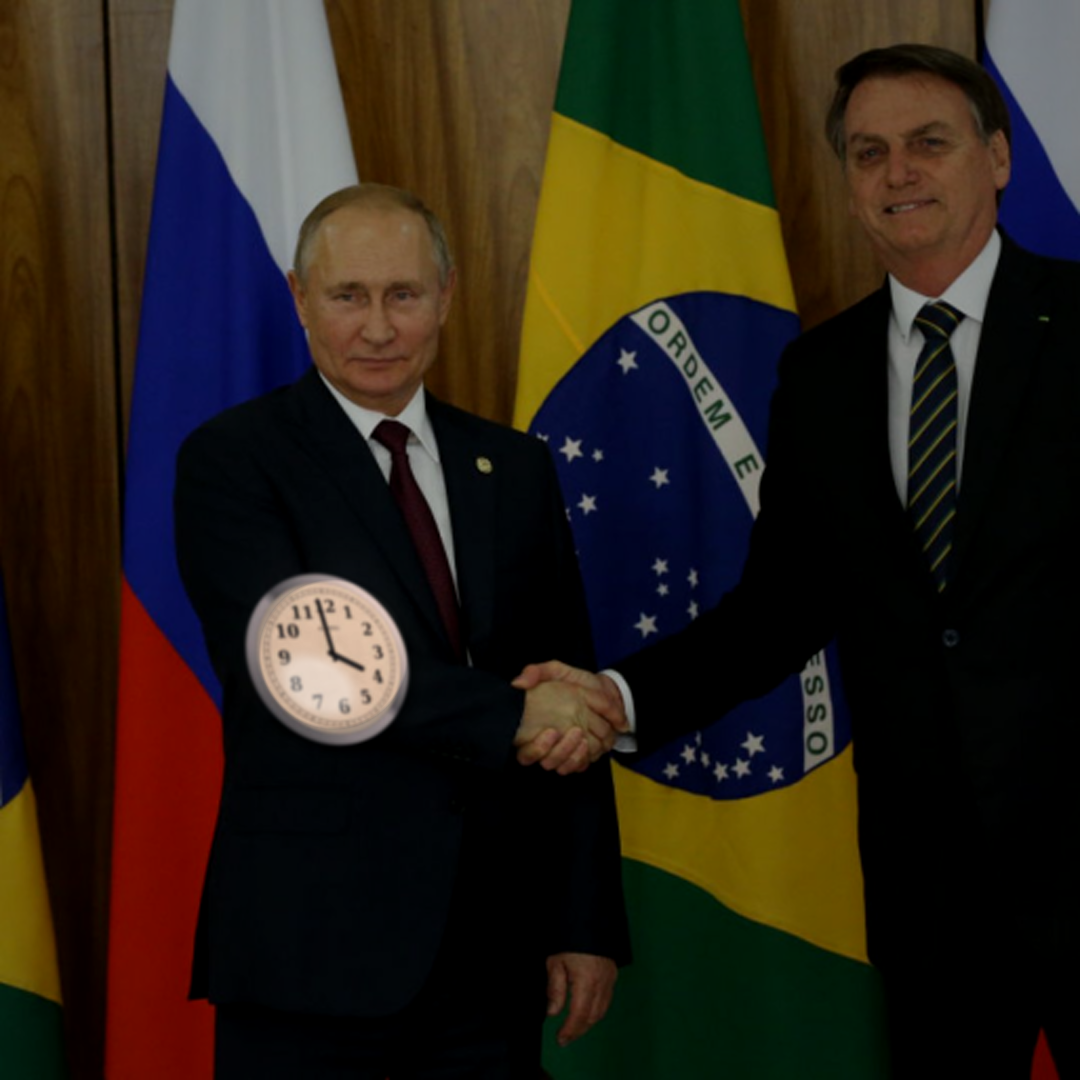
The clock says 3:59
